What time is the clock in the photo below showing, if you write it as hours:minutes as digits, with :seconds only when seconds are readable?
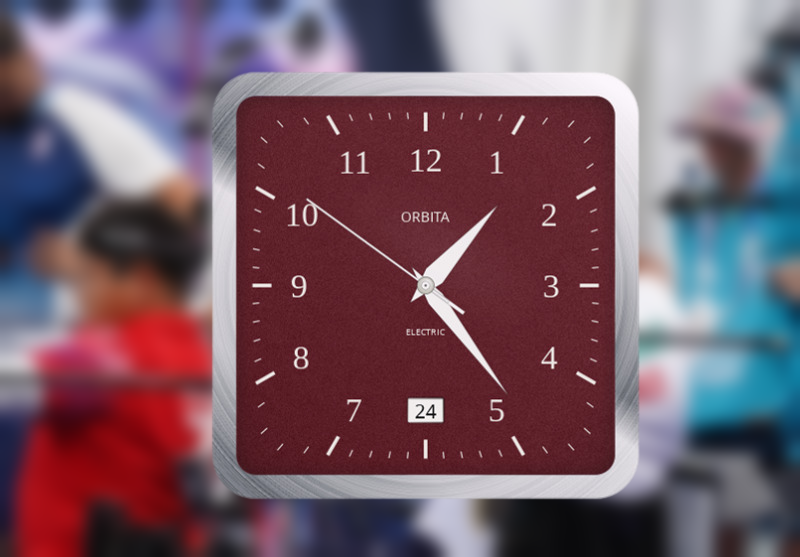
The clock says 1:23:51
